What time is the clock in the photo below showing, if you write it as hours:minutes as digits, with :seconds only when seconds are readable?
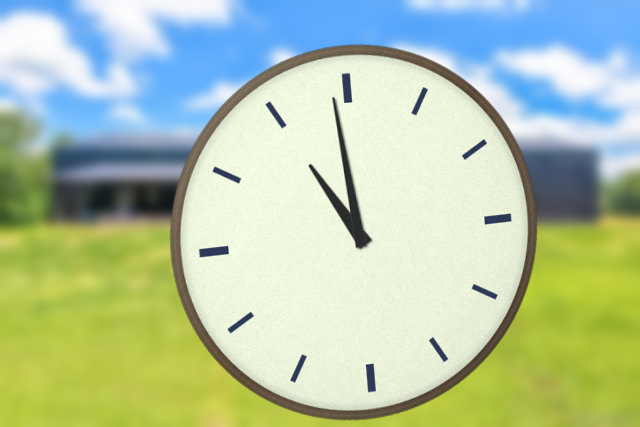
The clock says 10:59
